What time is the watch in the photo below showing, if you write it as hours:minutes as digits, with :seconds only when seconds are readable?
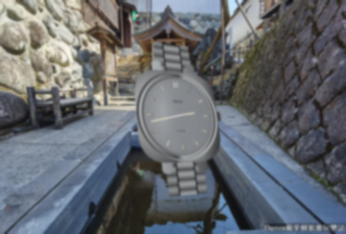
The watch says 2:43
